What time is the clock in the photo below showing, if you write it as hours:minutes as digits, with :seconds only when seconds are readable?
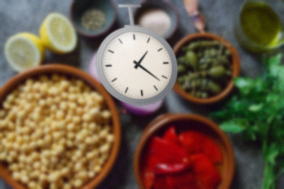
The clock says 1:22
